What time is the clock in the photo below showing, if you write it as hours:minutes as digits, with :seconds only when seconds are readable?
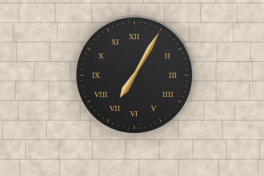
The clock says 7:05
